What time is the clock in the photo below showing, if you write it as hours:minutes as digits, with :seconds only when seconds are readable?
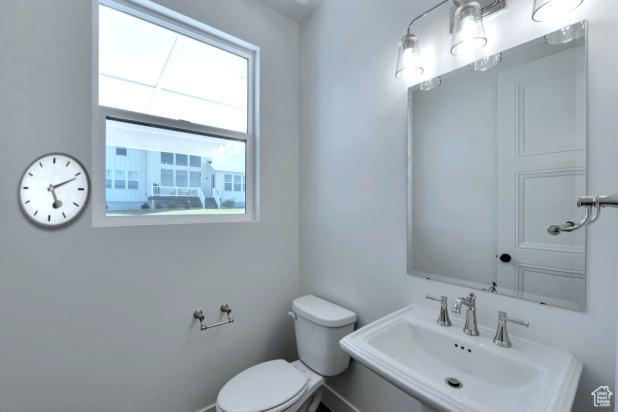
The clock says 5:11
